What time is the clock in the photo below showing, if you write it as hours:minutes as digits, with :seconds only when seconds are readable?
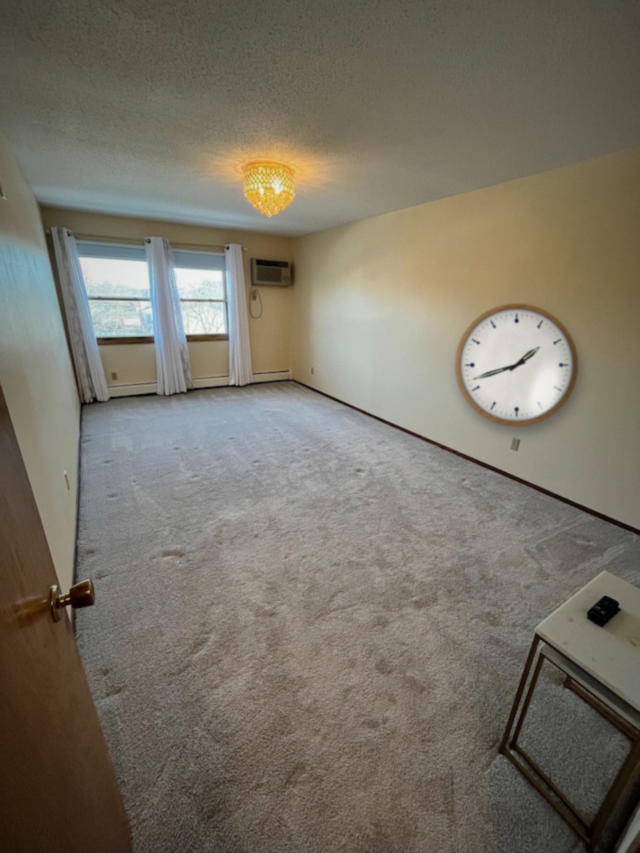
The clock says 1:42
